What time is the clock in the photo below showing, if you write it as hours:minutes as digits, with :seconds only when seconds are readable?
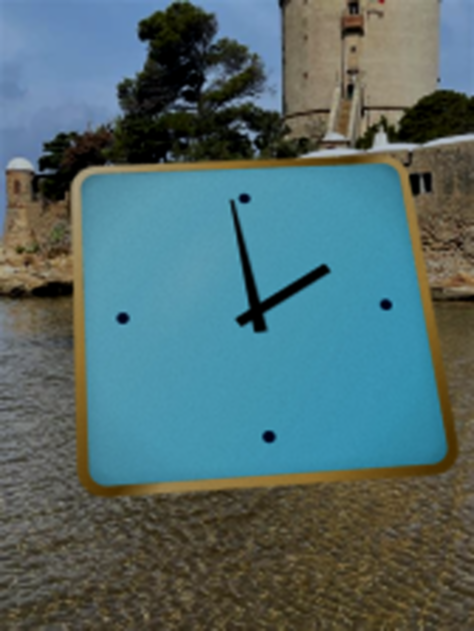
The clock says 1:59
